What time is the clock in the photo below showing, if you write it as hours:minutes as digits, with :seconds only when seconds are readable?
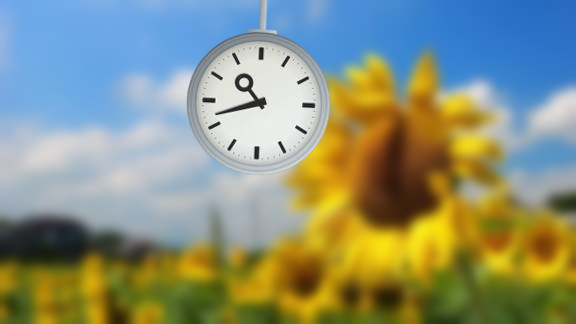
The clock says 10:42
